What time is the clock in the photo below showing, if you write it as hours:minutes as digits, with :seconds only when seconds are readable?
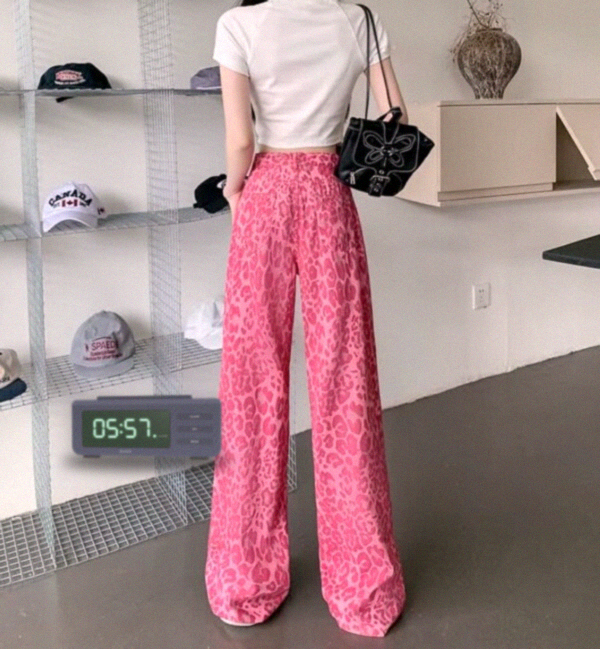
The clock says 5:57
